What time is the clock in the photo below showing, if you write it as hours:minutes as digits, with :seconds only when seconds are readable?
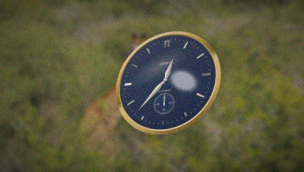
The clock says 12:37
